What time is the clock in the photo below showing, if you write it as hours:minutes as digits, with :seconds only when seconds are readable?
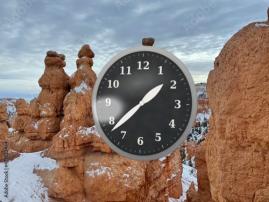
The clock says 1:38
